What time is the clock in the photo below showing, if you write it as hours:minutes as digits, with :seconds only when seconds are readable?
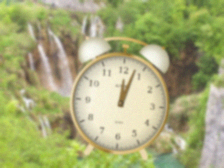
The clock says 12:03
